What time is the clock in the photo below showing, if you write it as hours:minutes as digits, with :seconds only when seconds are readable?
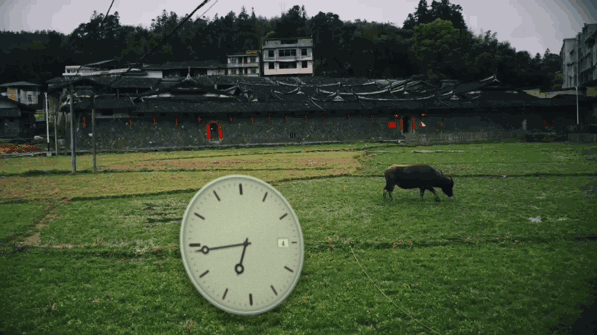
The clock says 6:44
